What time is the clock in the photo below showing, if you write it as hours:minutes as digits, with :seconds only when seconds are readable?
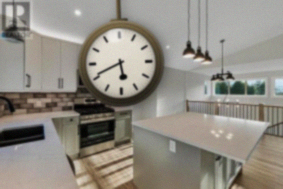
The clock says 5:41
